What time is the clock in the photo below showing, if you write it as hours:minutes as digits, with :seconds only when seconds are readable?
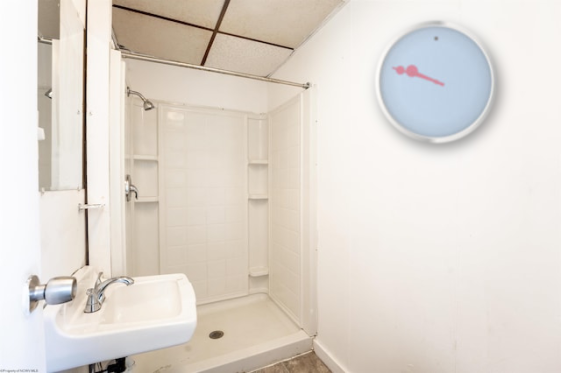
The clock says 9:48
